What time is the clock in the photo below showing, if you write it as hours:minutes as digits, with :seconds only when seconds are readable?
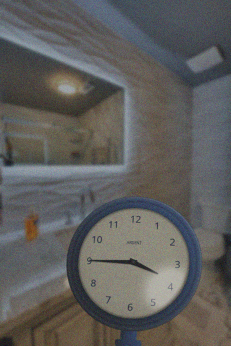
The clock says 3:45
